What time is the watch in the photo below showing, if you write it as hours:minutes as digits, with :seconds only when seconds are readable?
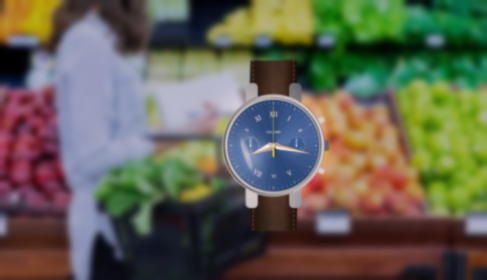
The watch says 8:17
